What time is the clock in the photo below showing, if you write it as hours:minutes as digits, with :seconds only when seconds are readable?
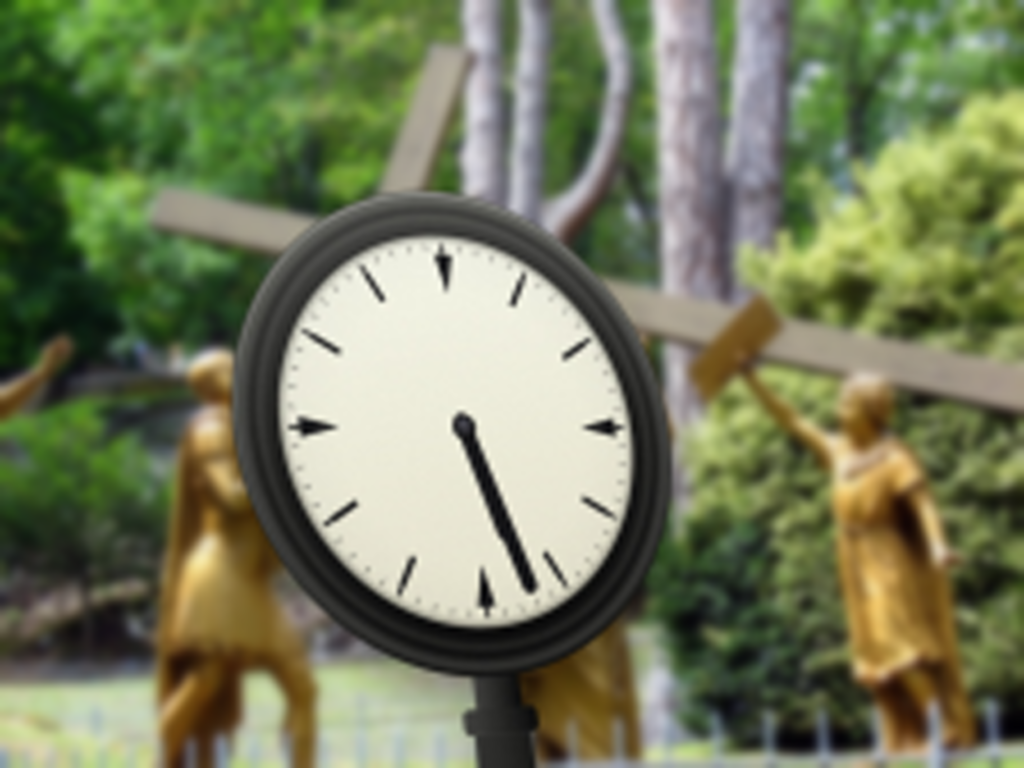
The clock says 5:27
